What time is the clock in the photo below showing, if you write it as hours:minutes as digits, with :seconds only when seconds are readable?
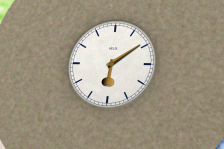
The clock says 6:09
